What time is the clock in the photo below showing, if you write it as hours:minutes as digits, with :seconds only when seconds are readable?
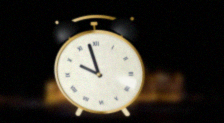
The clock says 9:58
